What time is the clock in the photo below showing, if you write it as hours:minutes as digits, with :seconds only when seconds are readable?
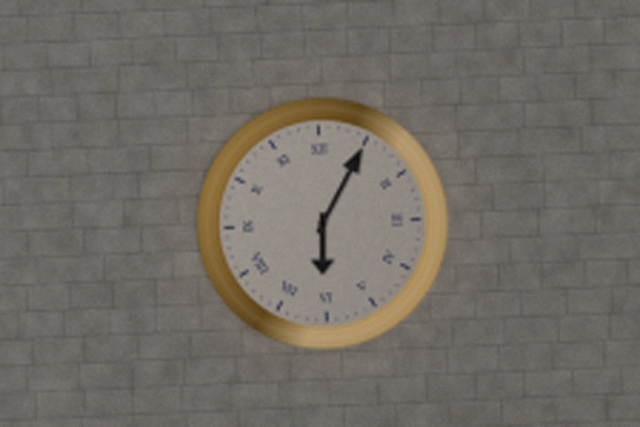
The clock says 6:05
